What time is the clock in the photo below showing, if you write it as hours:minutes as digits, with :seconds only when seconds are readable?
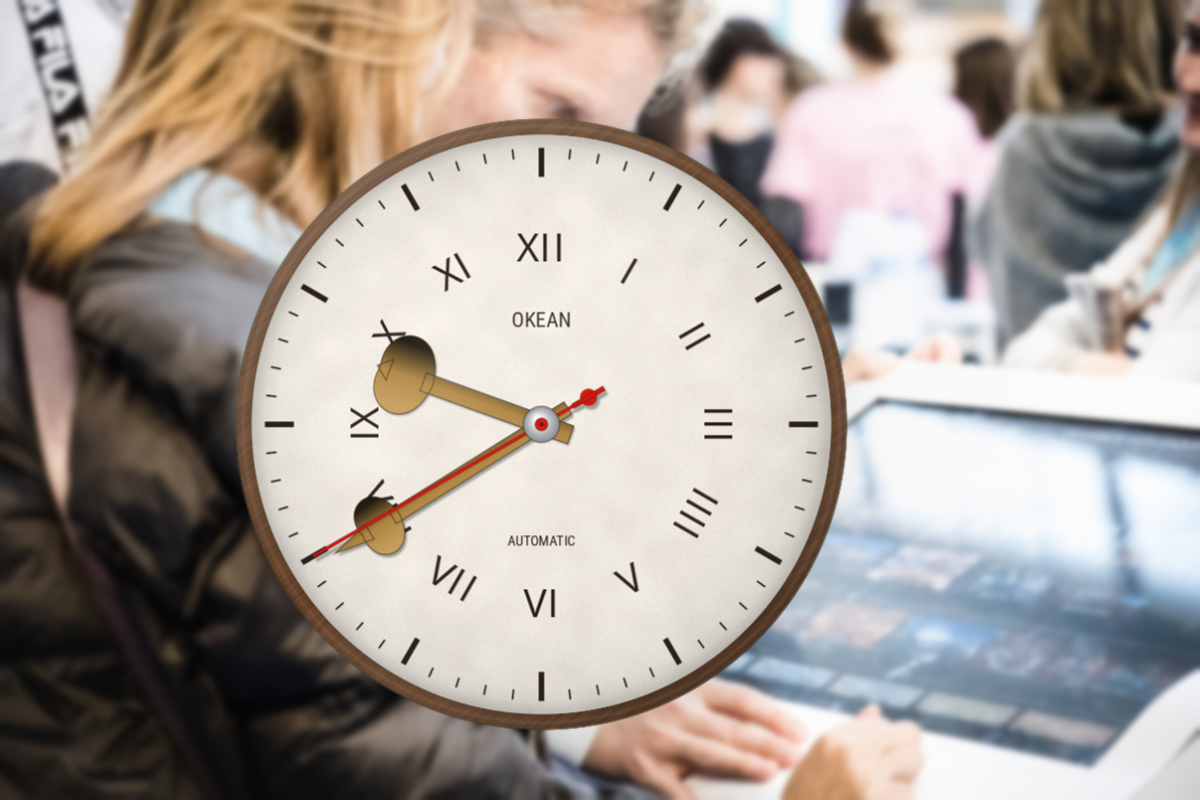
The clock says 9:39:40
